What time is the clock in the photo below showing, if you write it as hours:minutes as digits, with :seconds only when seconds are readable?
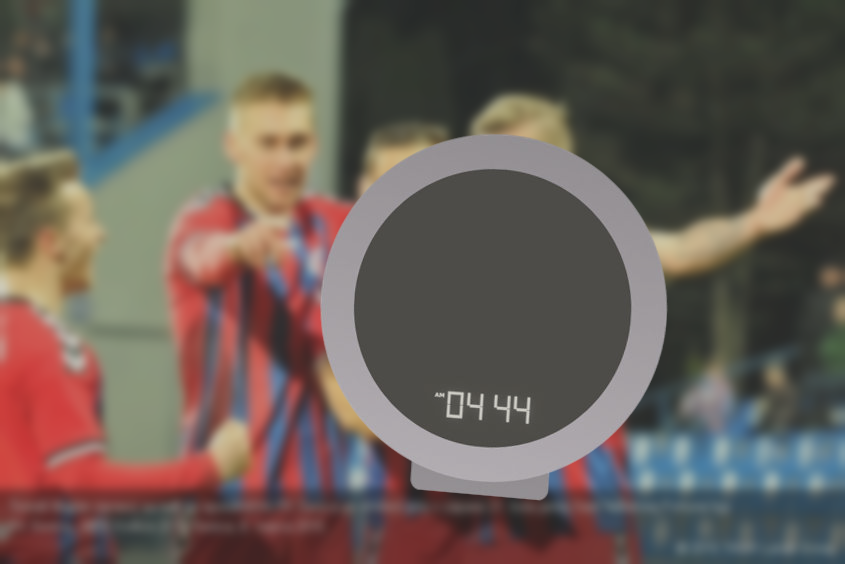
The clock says 4:44
